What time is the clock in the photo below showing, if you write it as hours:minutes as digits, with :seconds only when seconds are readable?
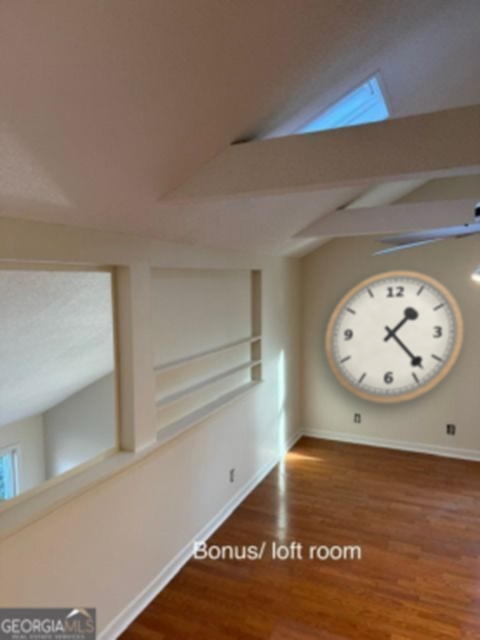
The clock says 1:23
